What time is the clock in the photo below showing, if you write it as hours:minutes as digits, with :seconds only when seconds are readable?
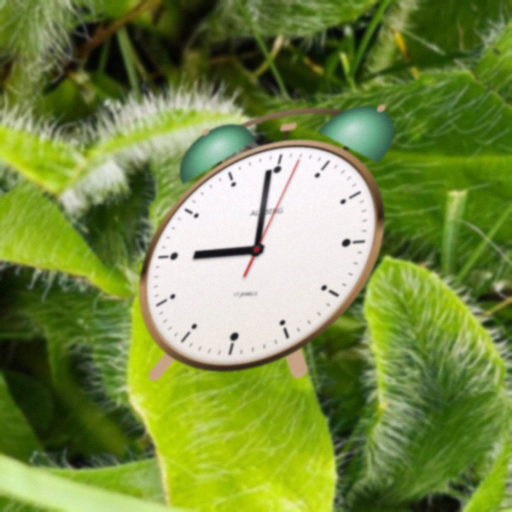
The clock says 8:59:02
